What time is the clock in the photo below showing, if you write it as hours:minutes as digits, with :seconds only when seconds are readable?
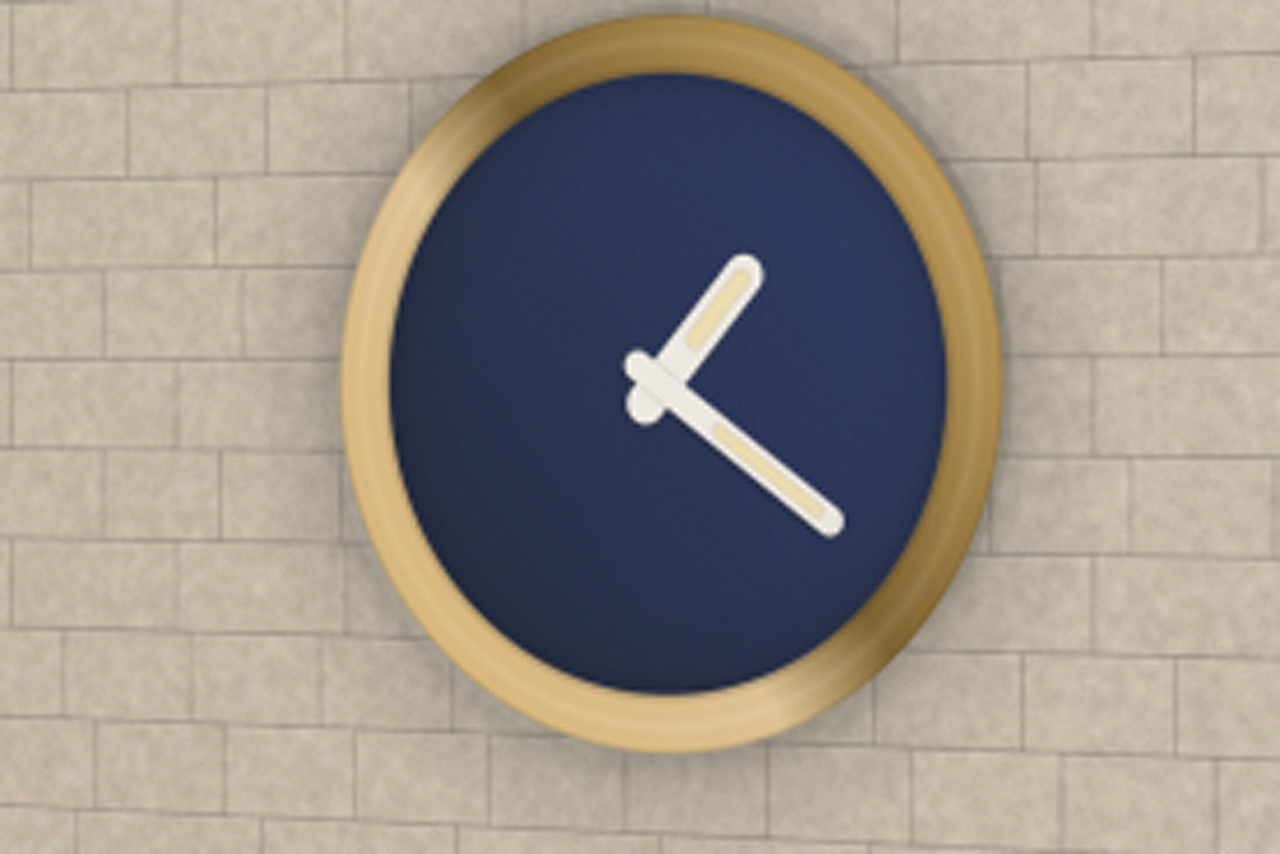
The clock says 1:21
